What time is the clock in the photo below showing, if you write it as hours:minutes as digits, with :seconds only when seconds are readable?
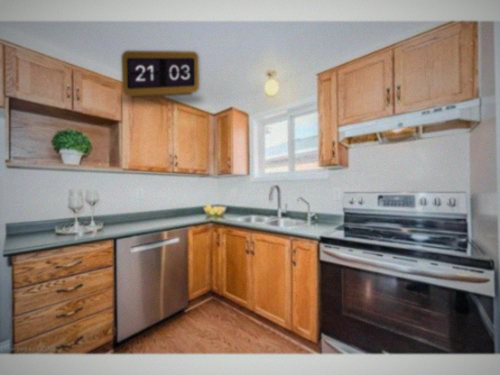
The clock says 21:03
